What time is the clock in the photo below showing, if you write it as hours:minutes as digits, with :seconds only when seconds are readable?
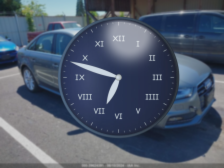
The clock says 6:48
